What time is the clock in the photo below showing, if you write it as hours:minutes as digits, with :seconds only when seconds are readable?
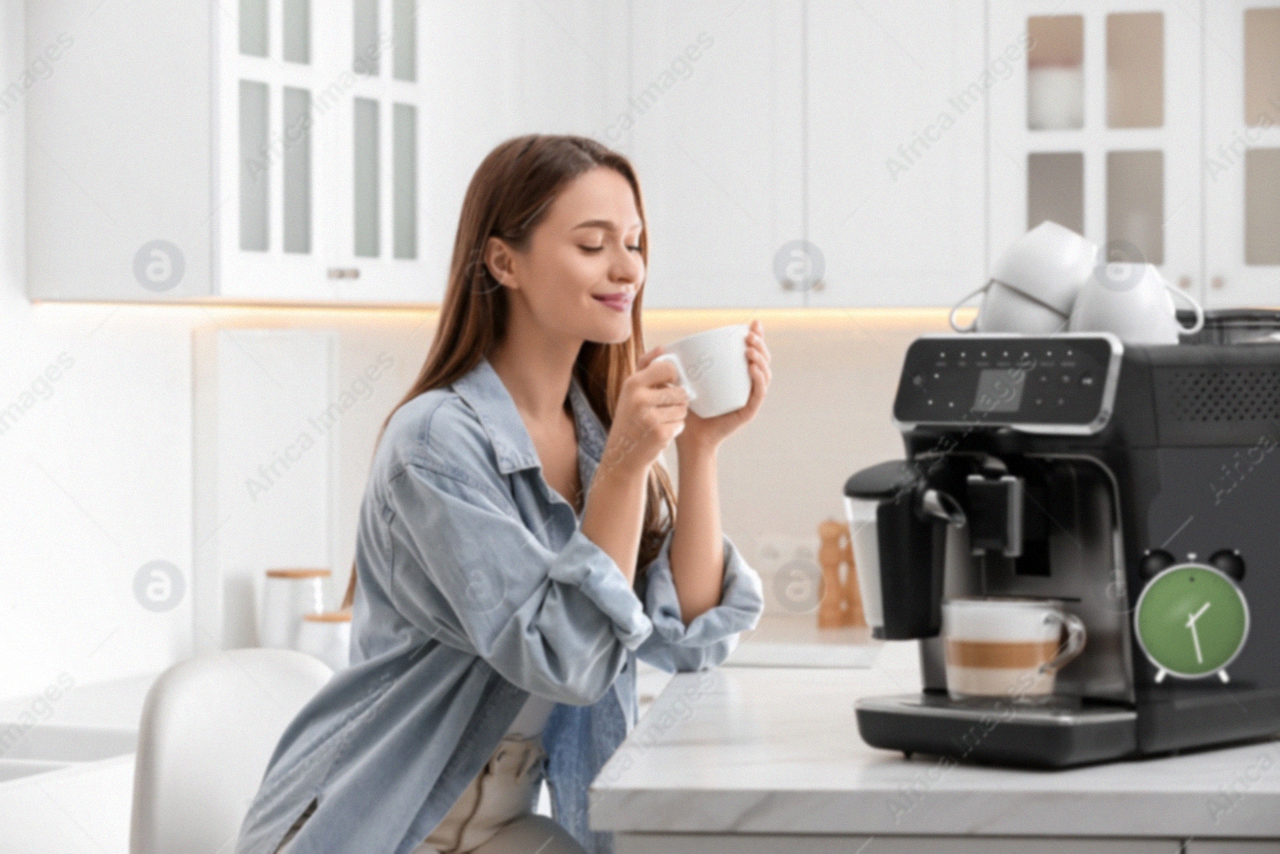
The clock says 1:28
